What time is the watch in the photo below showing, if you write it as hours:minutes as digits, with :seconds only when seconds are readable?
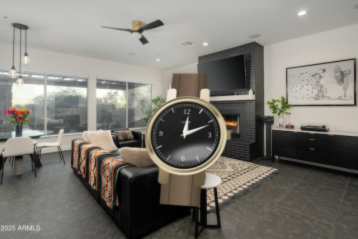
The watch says 12:11
